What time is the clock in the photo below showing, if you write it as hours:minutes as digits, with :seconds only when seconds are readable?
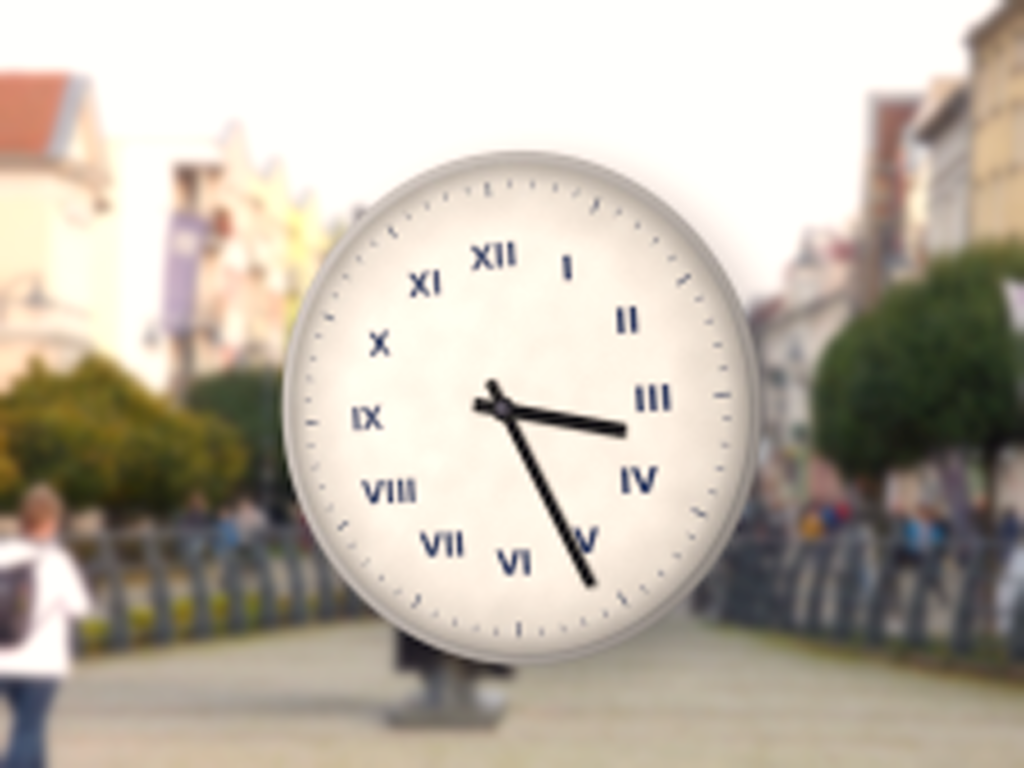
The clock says 3:26
